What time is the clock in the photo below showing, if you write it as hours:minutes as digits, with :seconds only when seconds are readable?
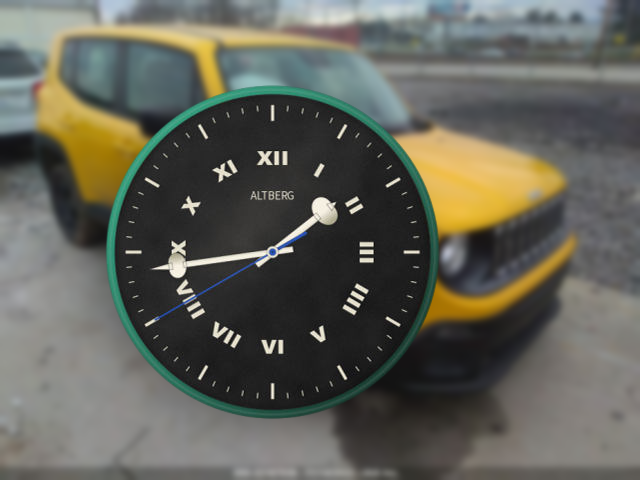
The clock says 1:43:40
